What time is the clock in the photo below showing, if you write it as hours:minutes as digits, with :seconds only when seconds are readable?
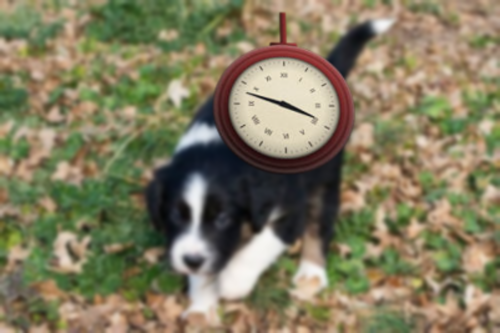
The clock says 3:48
